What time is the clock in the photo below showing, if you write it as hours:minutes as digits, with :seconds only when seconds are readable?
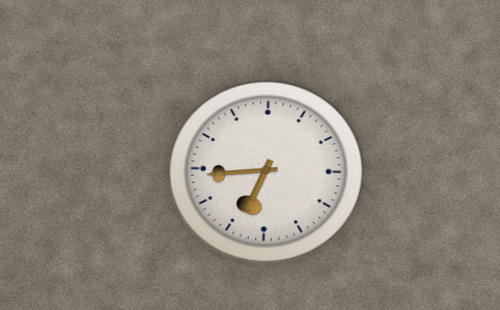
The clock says 6:44
